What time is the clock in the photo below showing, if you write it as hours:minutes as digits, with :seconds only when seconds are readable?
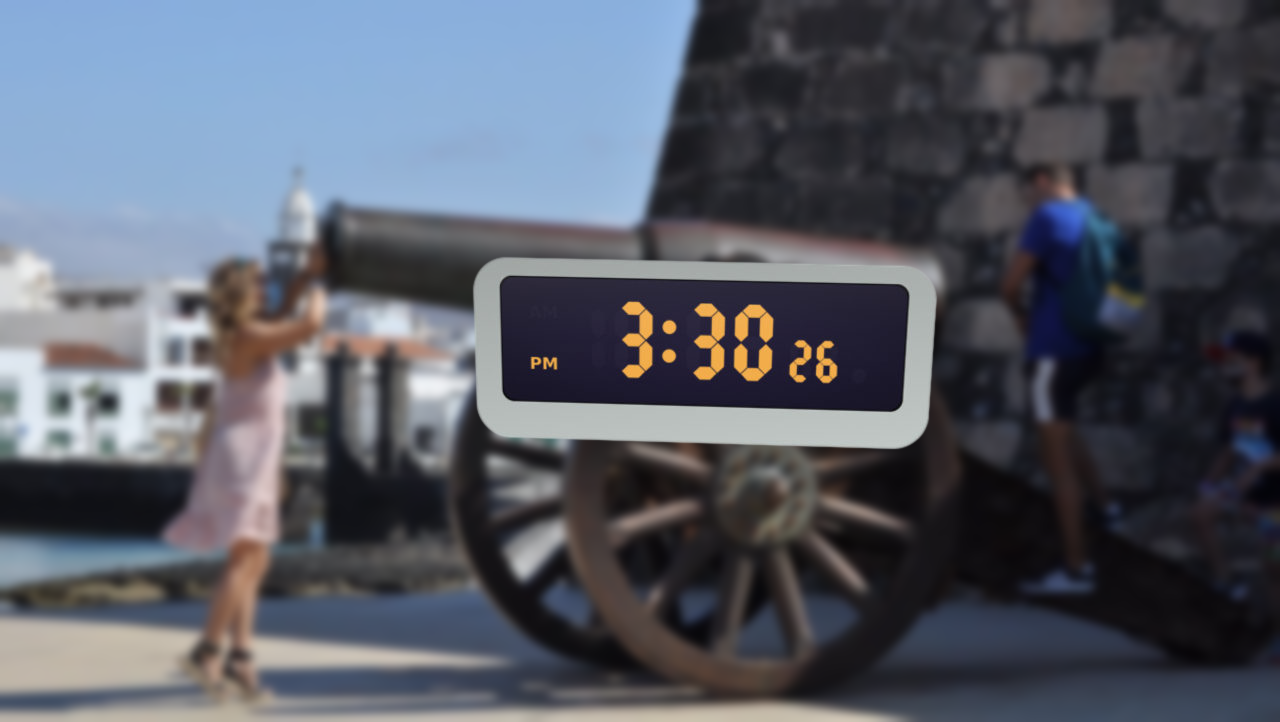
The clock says 3:30:26
